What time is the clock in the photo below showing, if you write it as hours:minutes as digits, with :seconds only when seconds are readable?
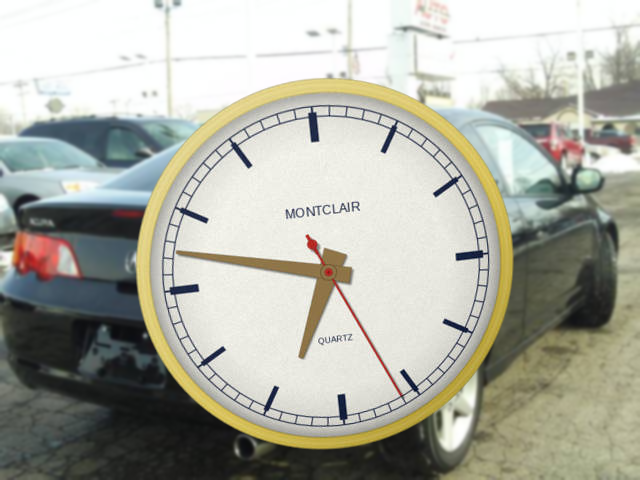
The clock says 6:47:26
